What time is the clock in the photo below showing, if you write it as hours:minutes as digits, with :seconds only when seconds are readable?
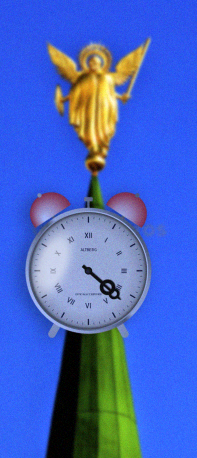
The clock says 4:22
